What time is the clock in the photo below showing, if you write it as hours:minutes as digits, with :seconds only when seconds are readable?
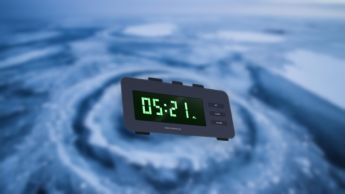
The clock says 5:21
